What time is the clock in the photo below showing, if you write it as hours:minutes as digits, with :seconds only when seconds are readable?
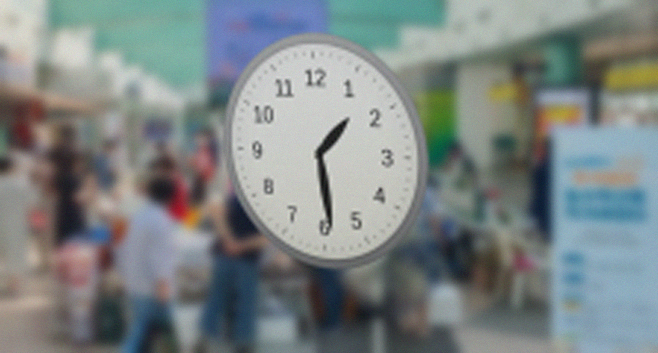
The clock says 1:29
